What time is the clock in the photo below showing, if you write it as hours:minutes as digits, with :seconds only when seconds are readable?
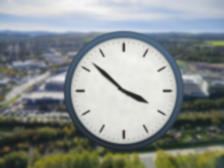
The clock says 3:52
